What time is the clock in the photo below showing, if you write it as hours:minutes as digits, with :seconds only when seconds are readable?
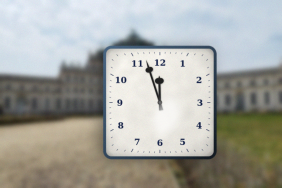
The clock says 11:57
